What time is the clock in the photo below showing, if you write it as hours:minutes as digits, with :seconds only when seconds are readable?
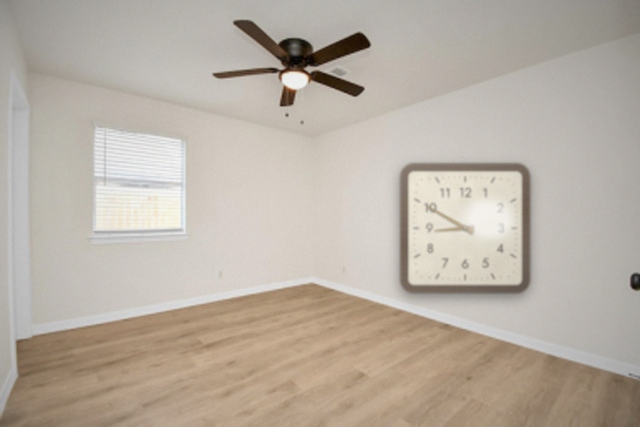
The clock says 8:50
